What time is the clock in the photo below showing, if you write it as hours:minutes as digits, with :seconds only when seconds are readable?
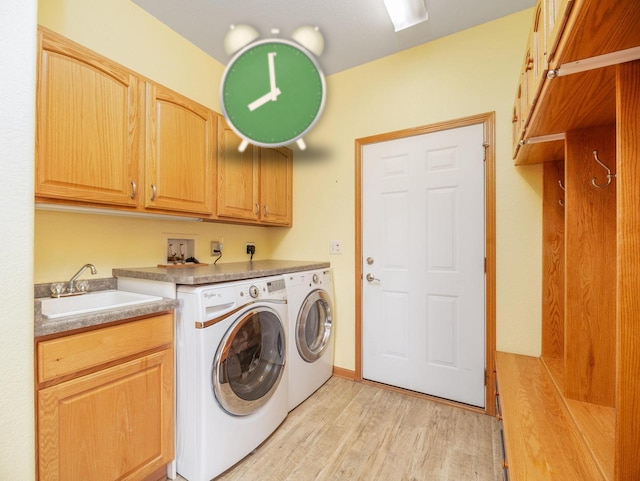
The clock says 7:59
